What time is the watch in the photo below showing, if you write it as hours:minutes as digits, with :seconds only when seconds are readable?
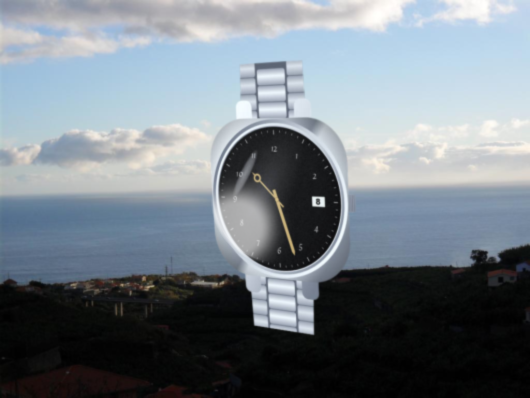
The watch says 10:27
